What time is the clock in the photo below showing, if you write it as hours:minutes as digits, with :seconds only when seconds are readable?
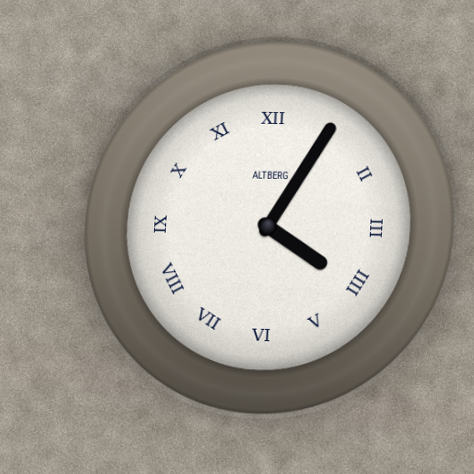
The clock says 4:05
